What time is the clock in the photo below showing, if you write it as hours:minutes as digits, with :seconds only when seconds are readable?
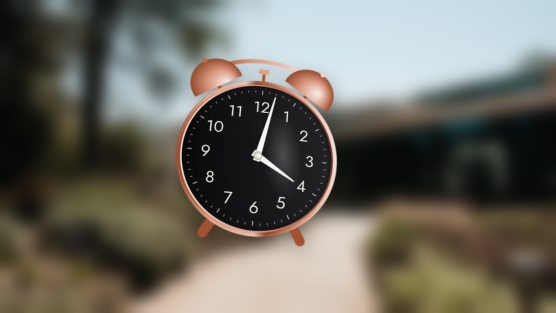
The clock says 4:02
